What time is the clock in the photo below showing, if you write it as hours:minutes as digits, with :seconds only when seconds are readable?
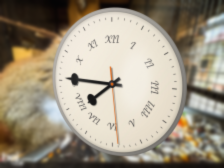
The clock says 7:45:29
